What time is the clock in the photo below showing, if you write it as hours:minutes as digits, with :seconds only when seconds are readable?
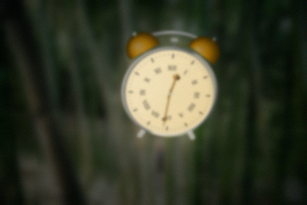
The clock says 12:31
